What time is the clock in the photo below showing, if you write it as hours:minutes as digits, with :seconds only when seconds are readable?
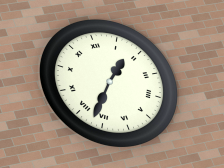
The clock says 1:37
